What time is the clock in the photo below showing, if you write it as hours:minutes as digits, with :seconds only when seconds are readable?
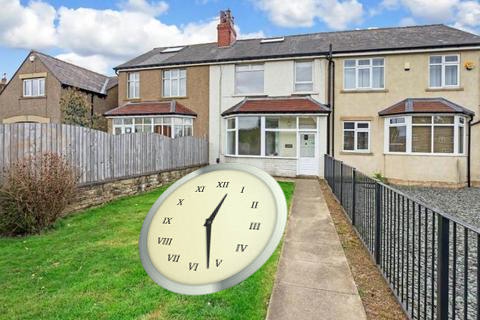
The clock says 12:27
